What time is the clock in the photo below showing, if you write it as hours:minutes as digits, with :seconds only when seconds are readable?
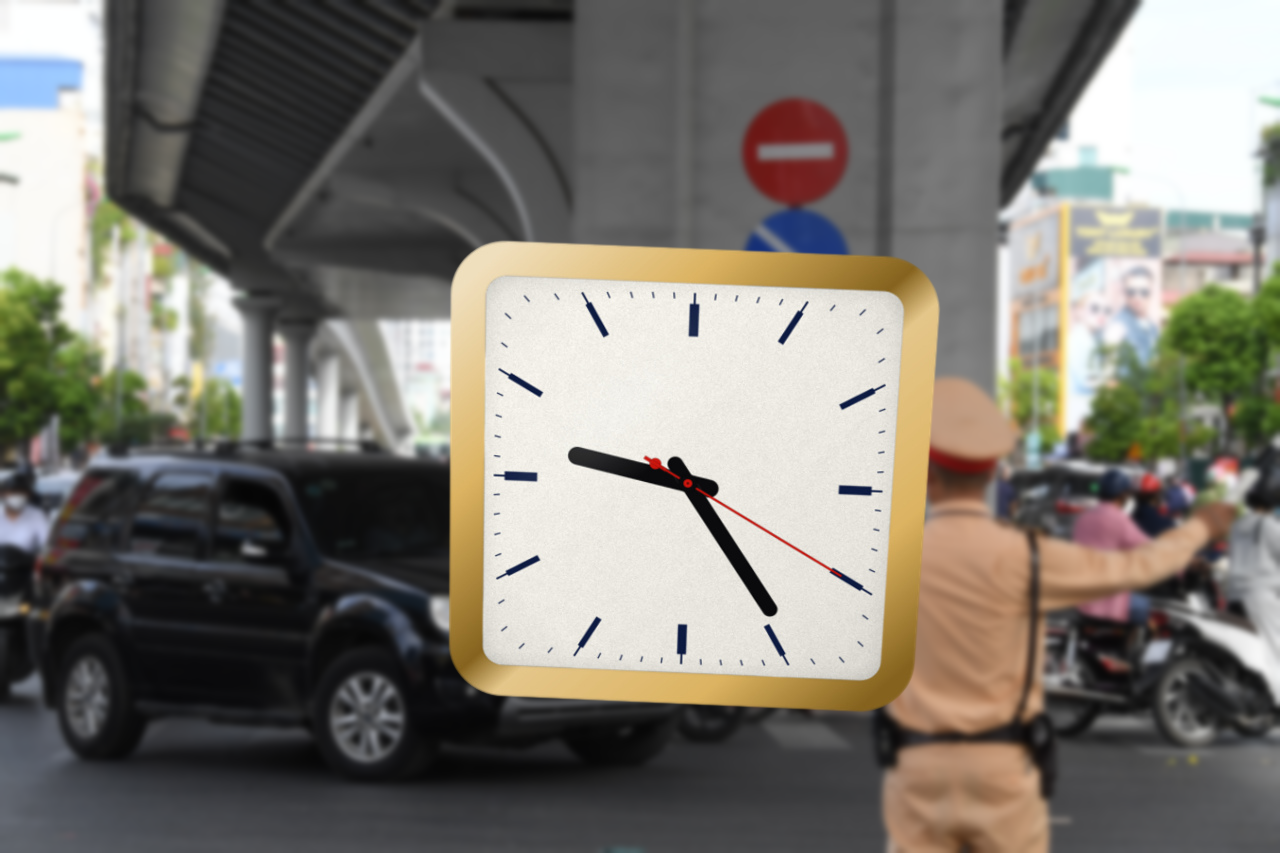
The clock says 9:24:20
